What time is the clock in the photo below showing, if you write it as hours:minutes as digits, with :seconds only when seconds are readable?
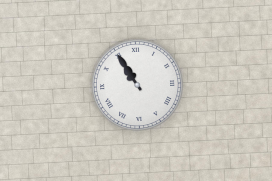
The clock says 10:55
